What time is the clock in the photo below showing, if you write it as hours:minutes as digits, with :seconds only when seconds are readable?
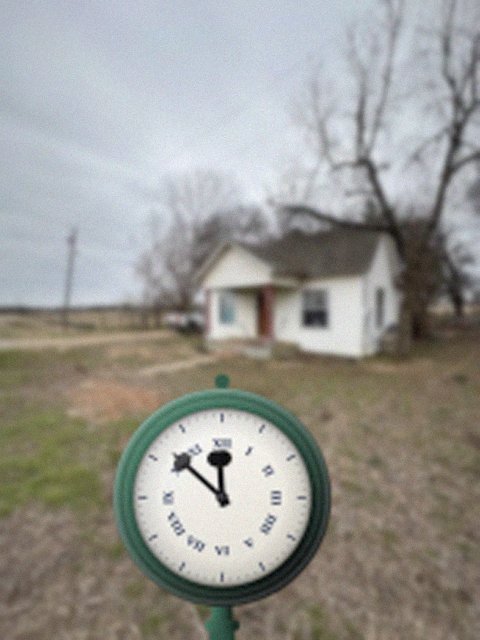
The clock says 11:52
